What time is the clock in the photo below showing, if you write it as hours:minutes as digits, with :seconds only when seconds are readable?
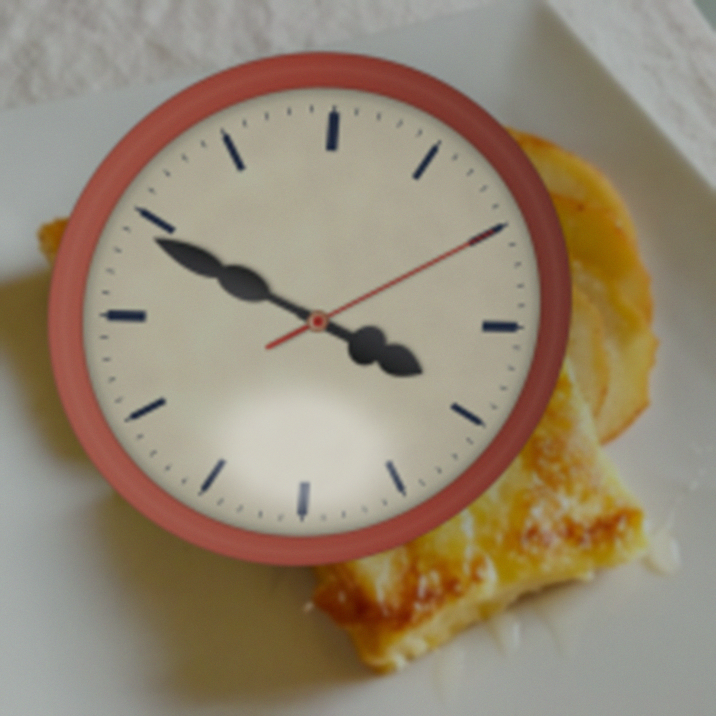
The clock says 3:49:10
